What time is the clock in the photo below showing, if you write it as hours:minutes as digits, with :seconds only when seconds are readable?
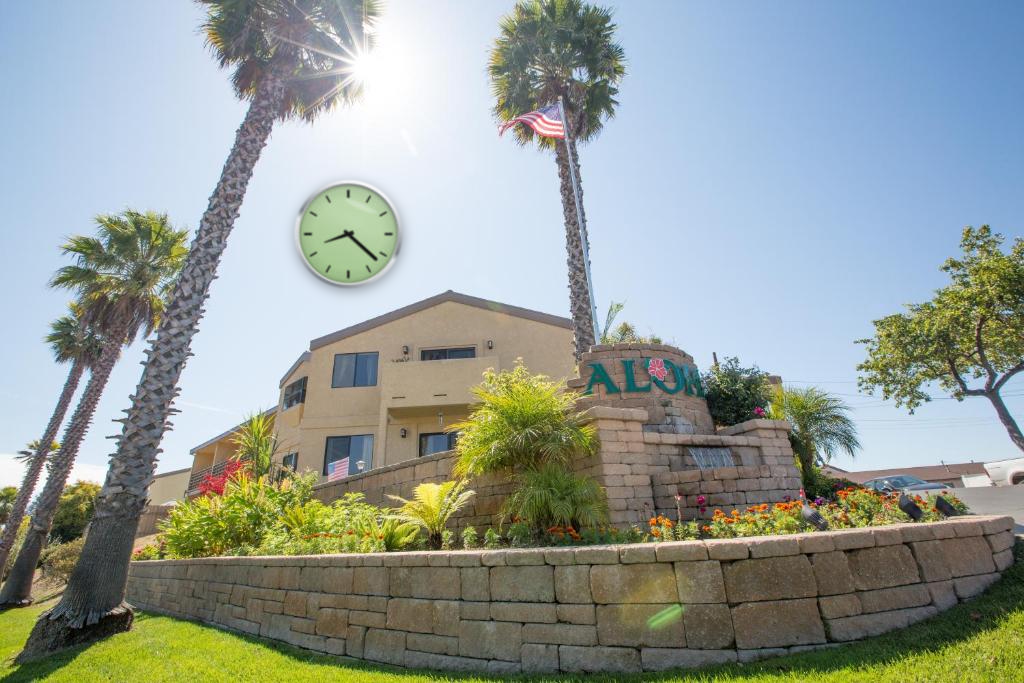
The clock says 8:22
